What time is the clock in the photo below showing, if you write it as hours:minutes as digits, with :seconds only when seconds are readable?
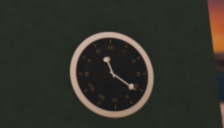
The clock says 11:21
